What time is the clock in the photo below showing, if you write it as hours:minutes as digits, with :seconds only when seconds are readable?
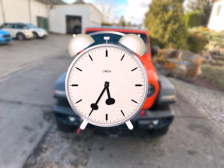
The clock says 5:35
